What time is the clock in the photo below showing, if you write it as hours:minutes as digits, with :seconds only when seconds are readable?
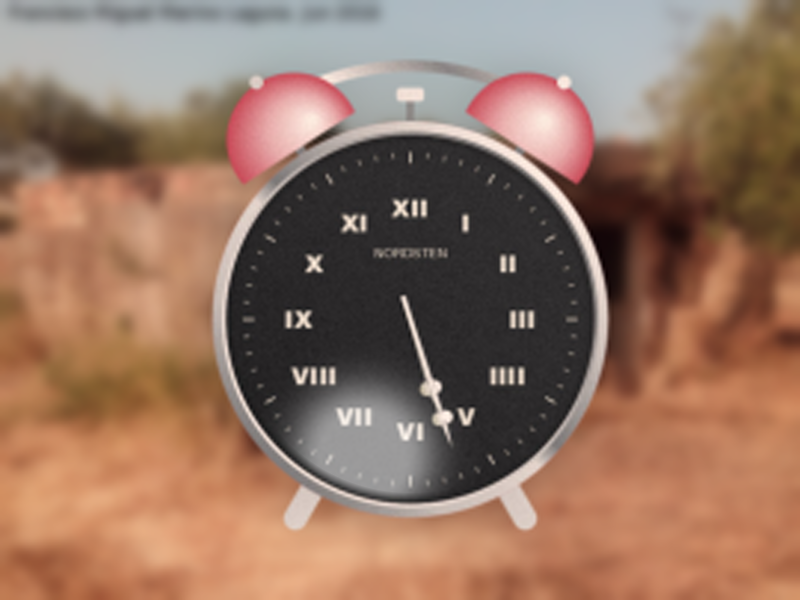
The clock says 5:27
